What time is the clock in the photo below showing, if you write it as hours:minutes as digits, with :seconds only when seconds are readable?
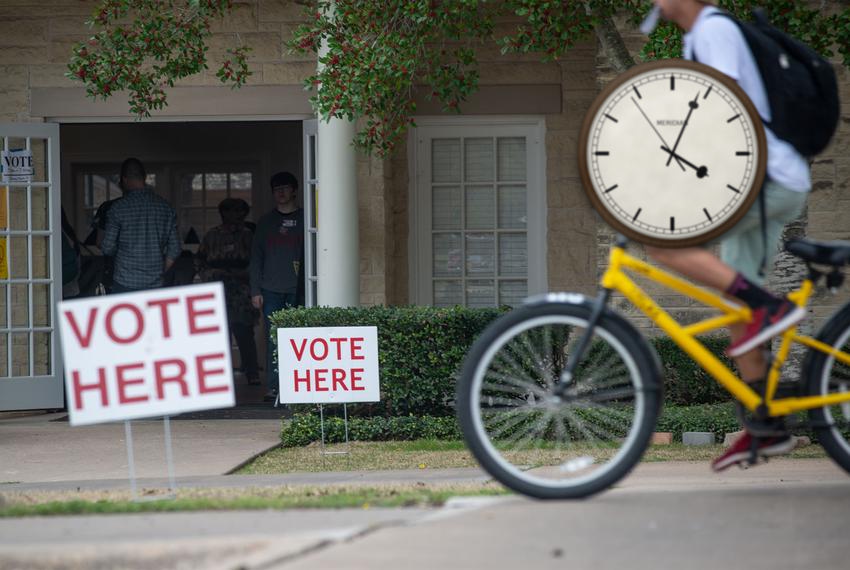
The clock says 4:03:54
